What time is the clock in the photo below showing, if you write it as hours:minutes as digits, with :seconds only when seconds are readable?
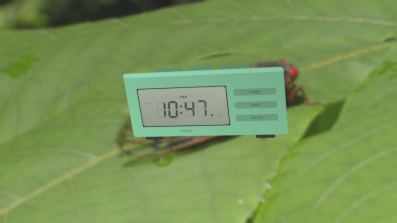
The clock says 10:47
